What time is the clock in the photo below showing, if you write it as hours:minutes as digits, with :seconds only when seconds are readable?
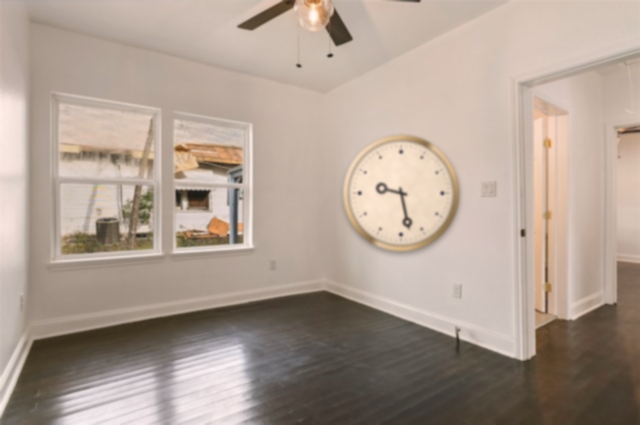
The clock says 9:28
